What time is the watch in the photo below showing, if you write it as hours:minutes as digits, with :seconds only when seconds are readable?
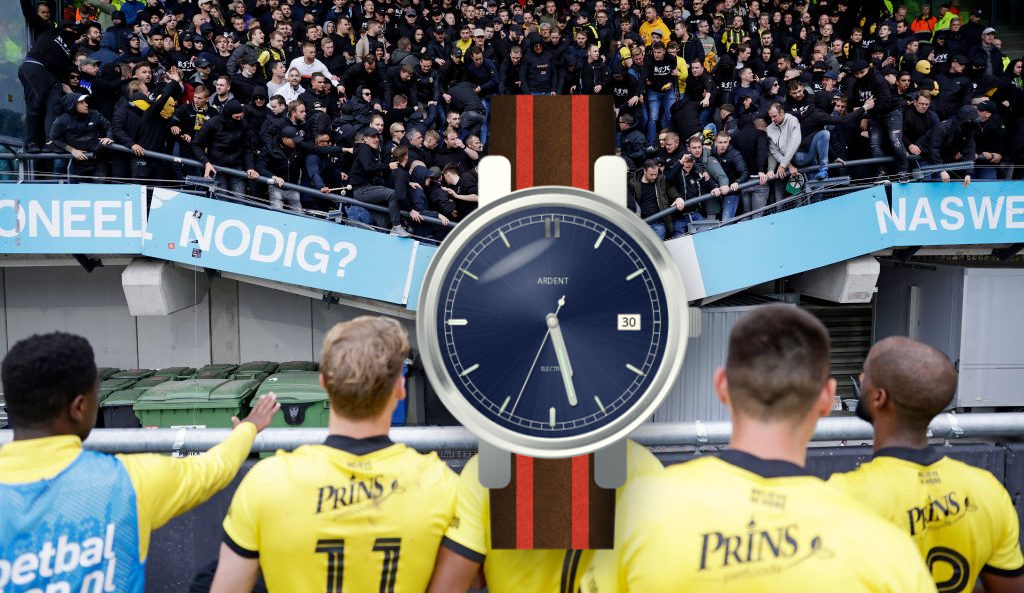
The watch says 5:27:34
